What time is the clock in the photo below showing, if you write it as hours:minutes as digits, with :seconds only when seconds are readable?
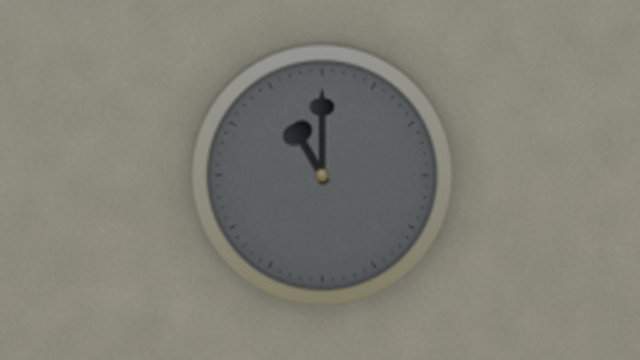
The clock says 11:00
